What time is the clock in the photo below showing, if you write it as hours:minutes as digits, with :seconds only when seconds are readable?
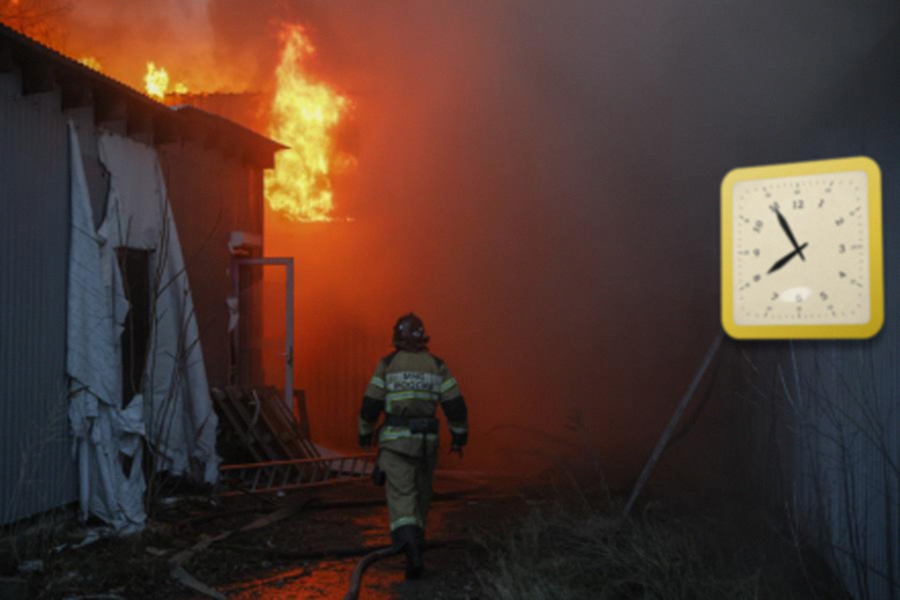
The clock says 7:55
